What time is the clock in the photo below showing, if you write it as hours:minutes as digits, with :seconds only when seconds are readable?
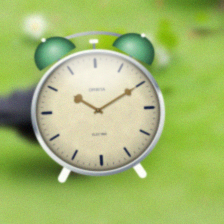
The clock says 10:10
